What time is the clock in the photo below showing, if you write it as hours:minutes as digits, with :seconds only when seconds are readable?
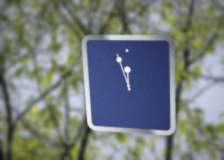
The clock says 11:57
